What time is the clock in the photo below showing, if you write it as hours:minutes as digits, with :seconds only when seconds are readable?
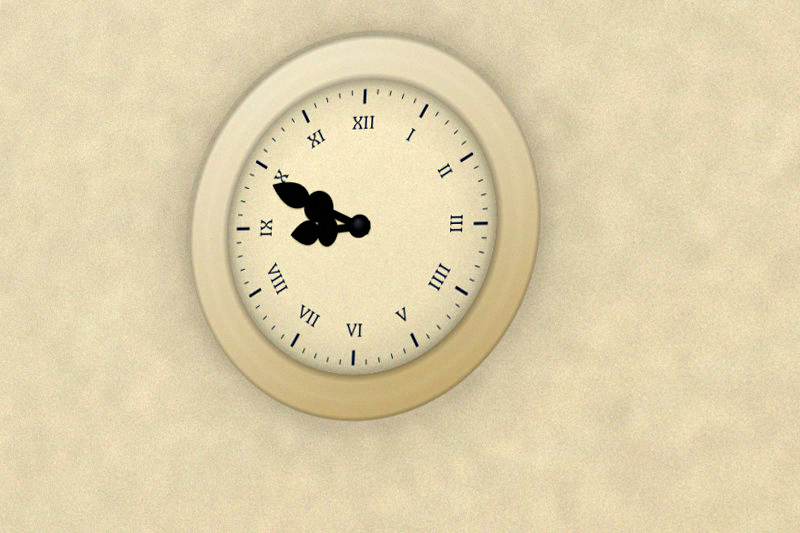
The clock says 8:49
